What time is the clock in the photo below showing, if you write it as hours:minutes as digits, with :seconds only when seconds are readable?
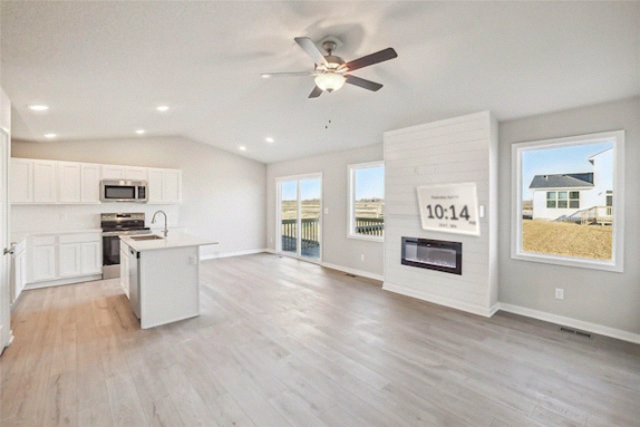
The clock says 10:14
